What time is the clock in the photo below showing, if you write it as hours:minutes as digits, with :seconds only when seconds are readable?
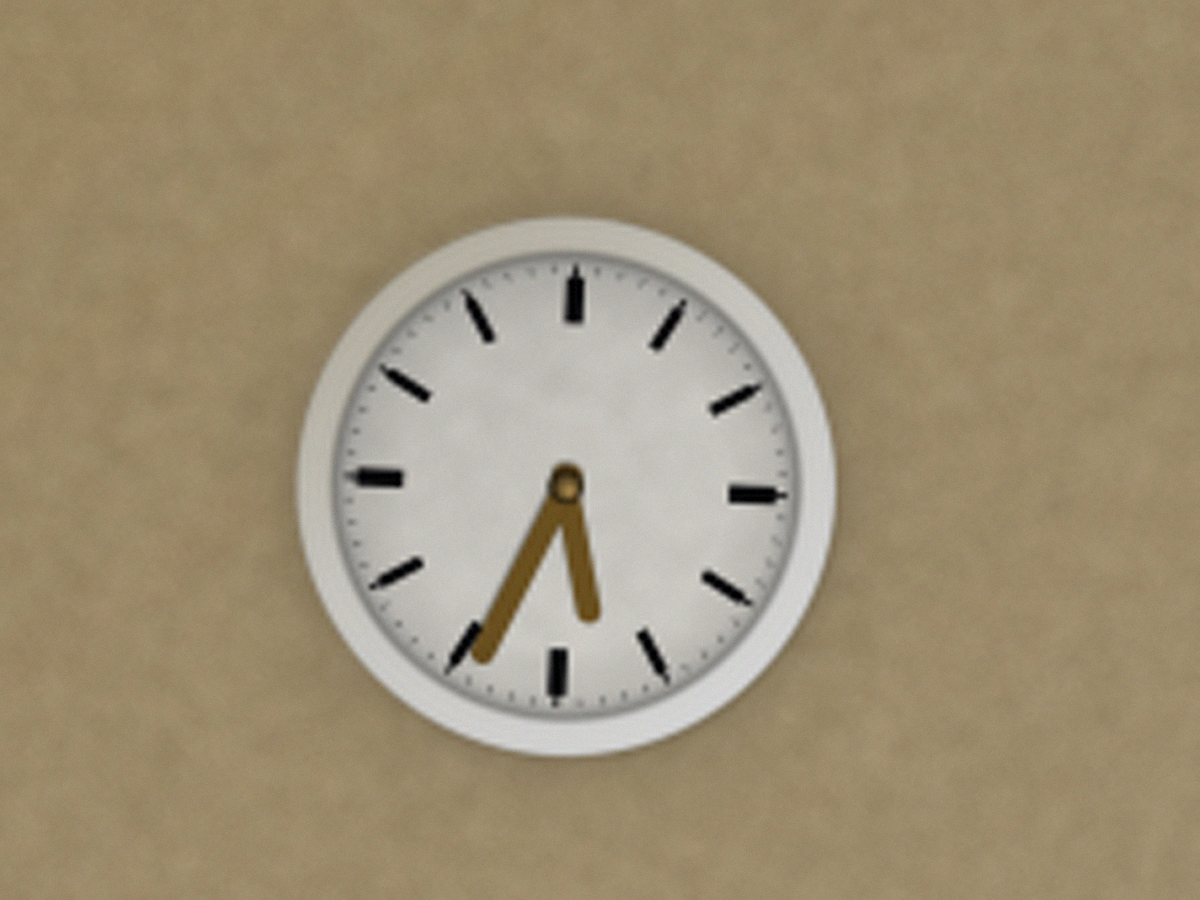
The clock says 5:34
